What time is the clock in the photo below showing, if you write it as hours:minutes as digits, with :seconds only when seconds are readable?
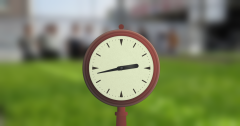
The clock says 2:43
